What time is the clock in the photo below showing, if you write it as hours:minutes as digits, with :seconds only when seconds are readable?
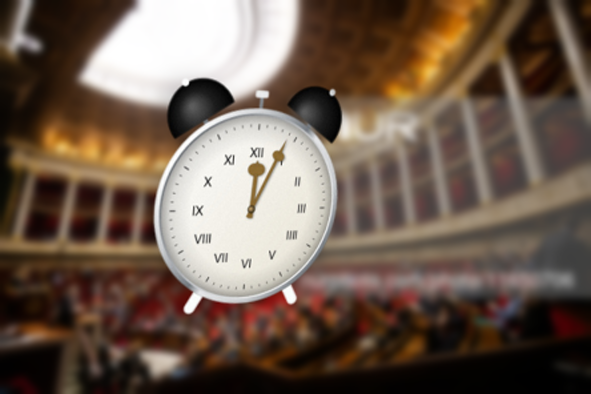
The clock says 12:04
